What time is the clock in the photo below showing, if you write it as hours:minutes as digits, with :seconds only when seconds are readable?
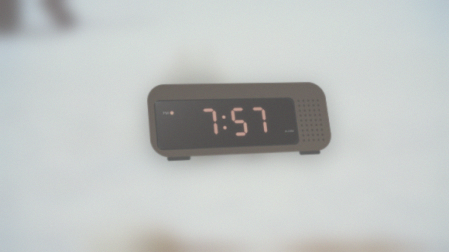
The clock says 7:57
